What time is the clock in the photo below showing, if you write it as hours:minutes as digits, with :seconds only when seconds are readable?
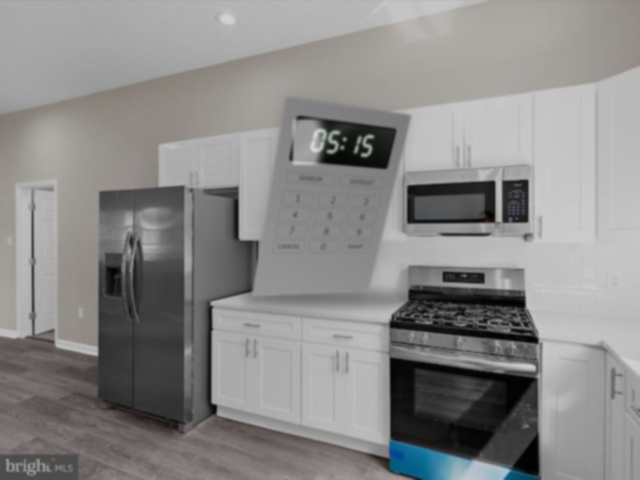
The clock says 5:15
